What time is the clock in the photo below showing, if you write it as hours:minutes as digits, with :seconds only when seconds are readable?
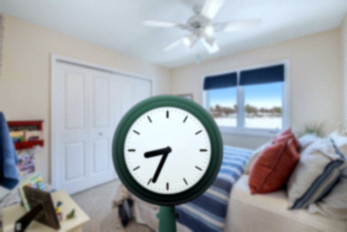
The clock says 8:34
